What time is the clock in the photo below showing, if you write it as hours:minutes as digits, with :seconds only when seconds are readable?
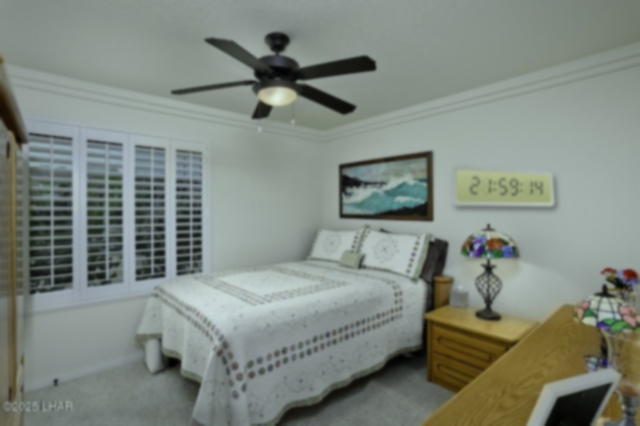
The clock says 21:59:14
